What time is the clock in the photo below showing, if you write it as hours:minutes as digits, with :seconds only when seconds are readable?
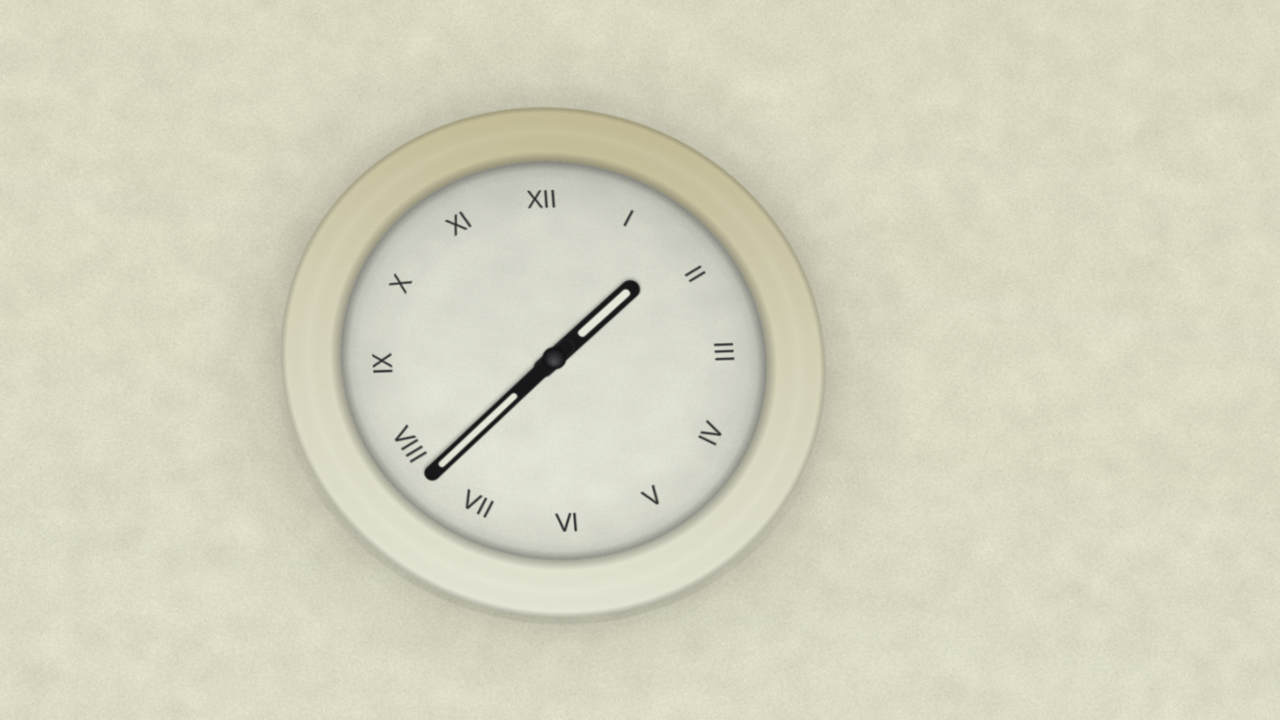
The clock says 1:38
